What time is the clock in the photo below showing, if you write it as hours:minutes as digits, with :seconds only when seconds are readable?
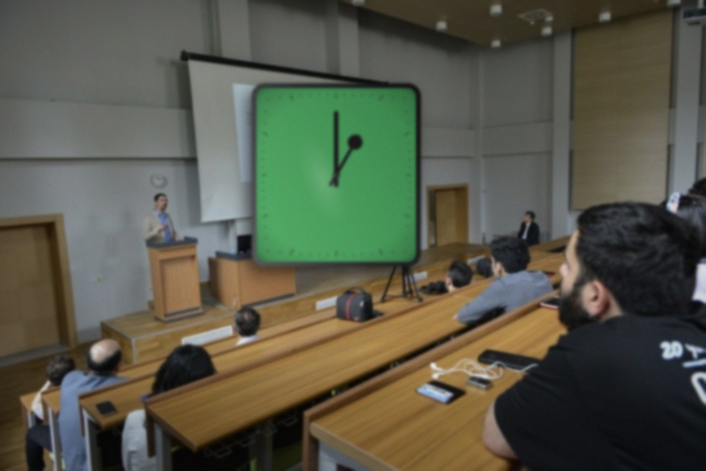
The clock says 1:00
